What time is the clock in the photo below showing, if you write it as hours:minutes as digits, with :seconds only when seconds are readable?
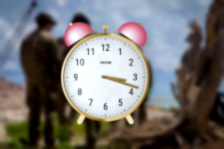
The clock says 3:18
